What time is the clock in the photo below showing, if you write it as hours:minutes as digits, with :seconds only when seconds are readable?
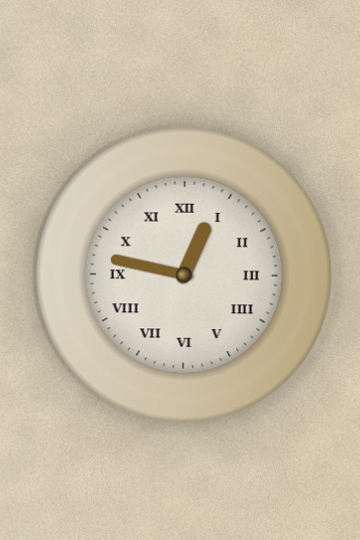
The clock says 12:47
